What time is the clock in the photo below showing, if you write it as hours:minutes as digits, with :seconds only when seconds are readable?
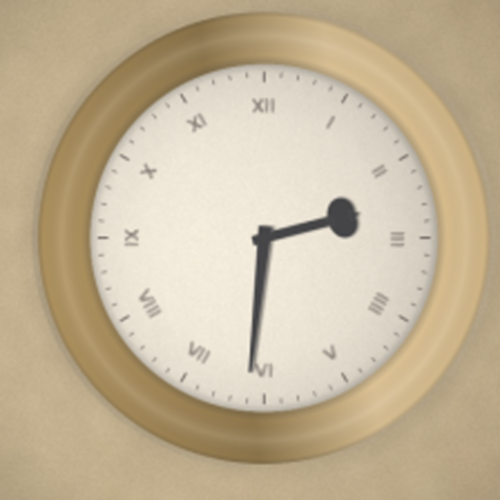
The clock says 2:31
